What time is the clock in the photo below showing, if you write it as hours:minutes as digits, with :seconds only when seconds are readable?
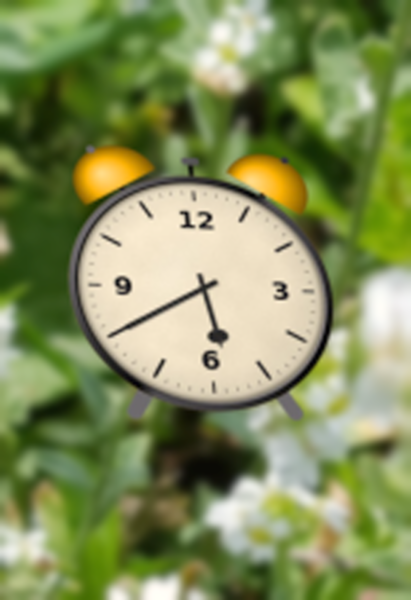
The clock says 5:40
